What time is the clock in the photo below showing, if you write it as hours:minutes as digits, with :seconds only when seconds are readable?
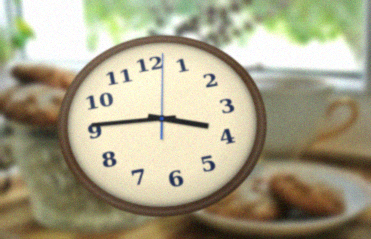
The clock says 3:46:02
